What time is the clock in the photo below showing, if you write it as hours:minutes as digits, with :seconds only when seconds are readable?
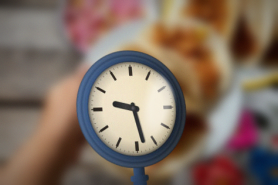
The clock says 9:28
